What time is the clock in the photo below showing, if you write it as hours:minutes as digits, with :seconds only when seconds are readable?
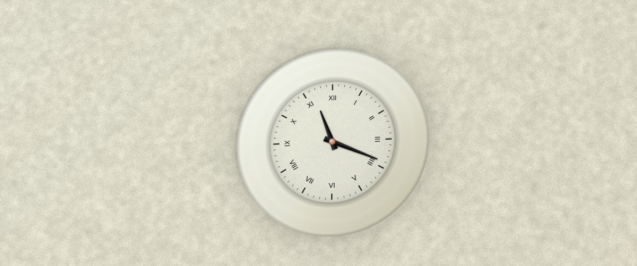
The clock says 11:19
